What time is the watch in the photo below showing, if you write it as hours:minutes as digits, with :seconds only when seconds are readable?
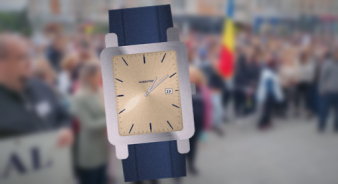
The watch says 1:09
